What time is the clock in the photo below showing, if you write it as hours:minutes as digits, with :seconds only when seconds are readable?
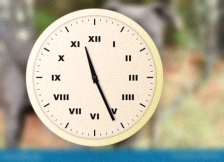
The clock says 11:26
